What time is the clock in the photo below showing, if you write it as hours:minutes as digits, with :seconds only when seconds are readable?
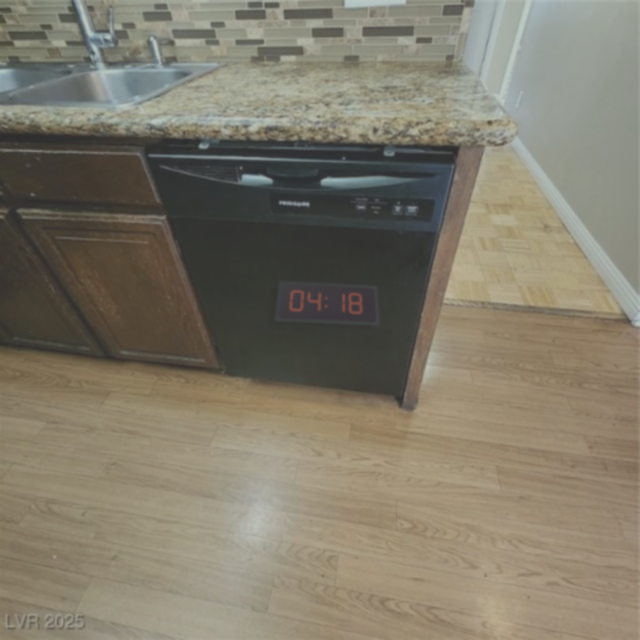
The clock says 4:18
